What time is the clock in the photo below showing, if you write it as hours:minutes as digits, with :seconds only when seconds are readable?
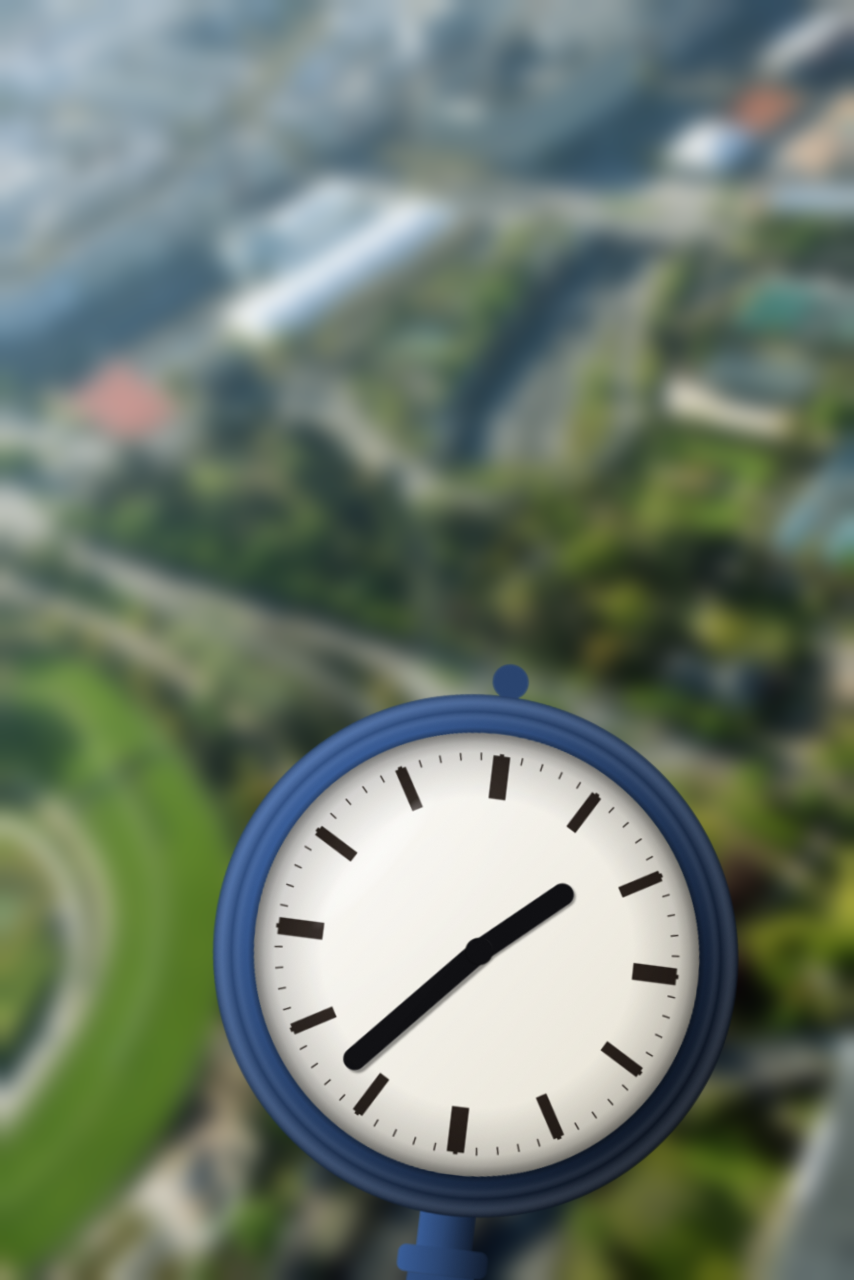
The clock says 1:37
